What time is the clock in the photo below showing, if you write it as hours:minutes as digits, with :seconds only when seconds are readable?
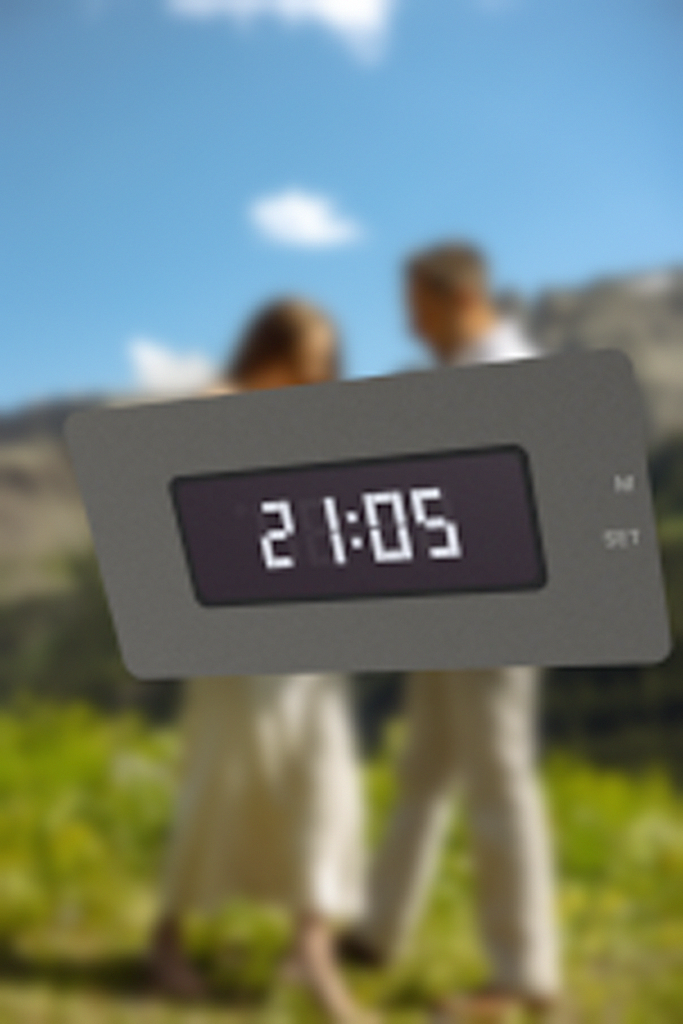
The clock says 21:05
